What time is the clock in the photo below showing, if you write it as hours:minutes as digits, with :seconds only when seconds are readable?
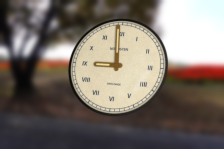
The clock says 8:59
